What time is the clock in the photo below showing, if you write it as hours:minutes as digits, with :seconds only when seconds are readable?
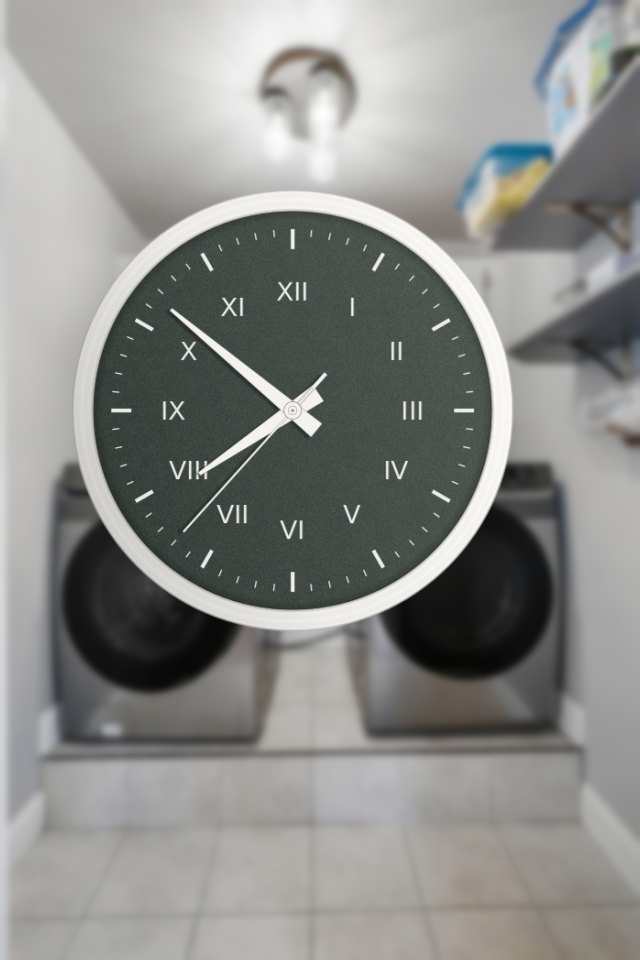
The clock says 7:51:37
